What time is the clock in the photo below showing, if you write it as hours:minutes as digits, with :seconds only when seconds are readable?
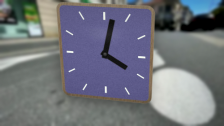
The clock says 4:02
